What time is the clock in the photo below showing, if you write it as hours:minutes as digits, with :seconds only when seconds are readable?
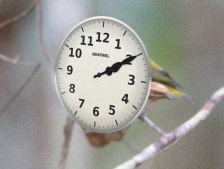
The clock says 2:10
